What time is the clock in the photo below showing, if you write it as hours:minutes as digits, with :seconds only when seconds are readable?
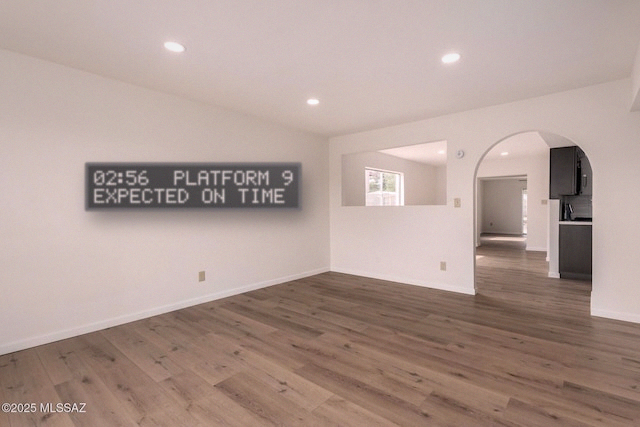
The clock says 2:56
